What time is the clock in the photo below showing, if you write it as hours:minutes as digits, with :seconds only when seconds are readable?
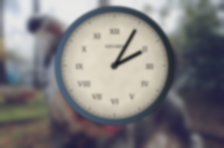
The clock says 2:05
